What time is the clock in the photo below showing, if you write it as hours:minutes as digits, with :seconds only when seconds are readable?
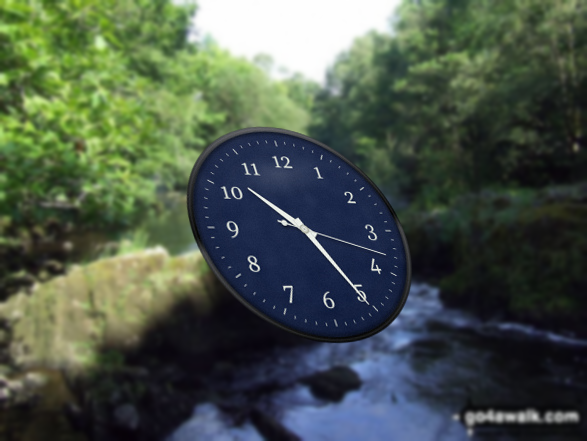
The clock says 10:25:18
